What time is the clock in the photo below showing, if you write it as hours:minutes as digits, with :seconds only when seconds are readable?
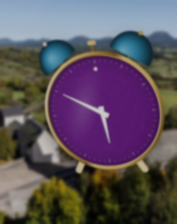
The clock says 5:50
